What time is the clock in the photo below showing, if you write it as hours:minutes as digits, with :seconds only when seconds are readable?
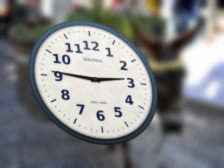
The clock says 2:46
